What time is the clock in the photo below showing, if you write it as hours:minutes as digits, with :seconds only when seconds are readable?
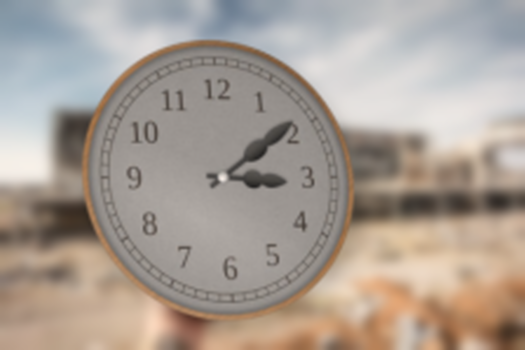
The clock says 3:09
